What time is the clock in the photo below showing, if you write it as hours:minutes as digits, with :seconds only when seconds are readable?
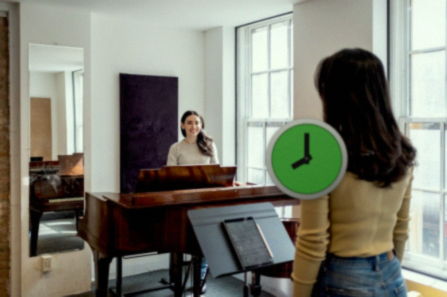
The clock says 8:00
